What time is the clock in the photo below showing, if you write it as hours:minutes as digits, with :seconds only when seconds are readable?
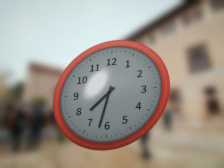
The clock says 7:32
